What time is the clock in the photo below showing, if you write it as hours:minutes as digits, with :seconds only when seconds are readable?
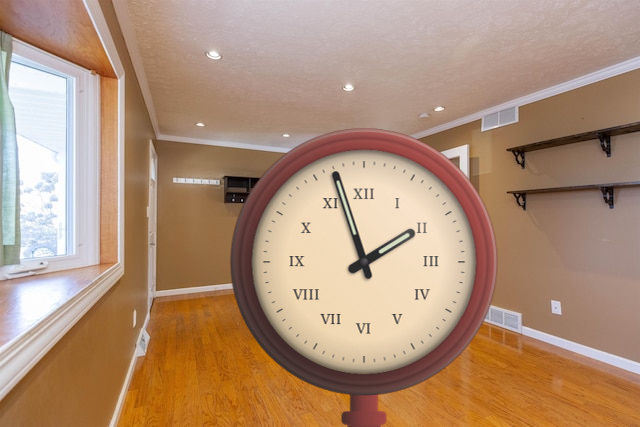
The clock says 1:57
